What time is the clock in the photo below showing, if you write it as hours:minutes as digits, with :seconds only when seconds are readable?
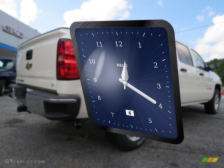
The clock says 12:20
